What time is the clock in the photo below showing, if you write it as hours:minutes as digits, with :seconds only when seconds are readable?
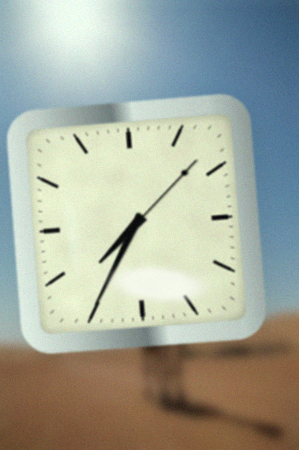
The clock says 7:35:08
